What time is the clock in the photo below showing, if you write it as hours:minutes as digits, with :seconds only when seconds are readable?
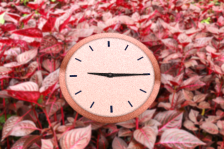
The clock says 9:15
